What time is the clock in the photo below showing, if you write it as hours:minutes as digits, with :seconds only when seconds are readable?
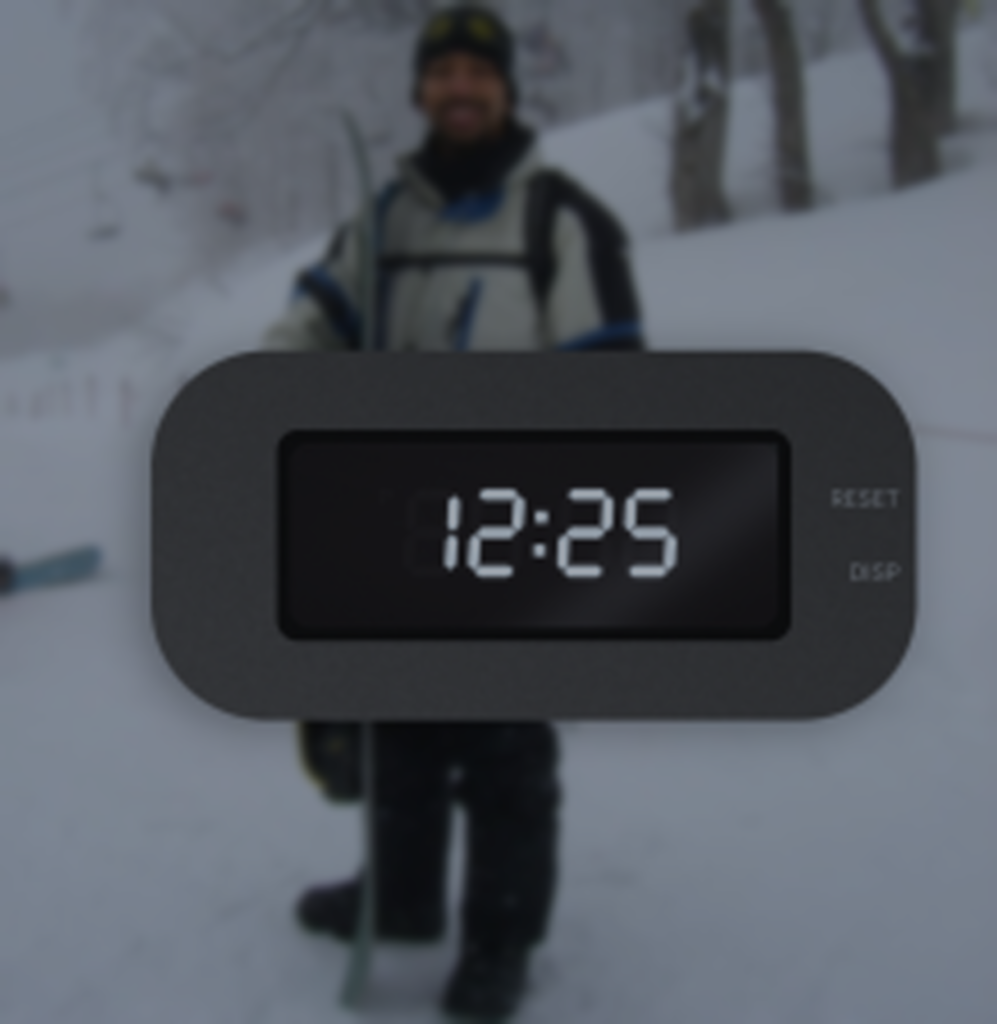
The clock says 12:25
